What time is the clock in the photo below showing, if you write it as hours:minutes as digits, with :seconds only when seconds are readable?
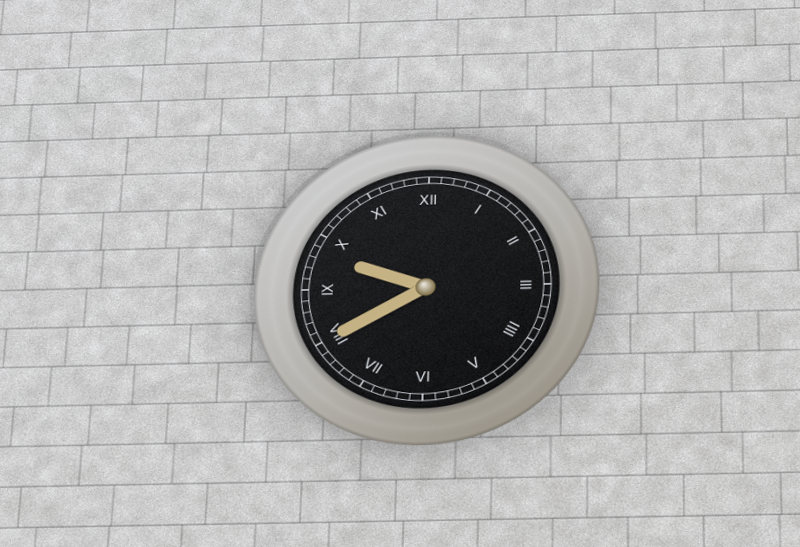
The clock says 9:40
